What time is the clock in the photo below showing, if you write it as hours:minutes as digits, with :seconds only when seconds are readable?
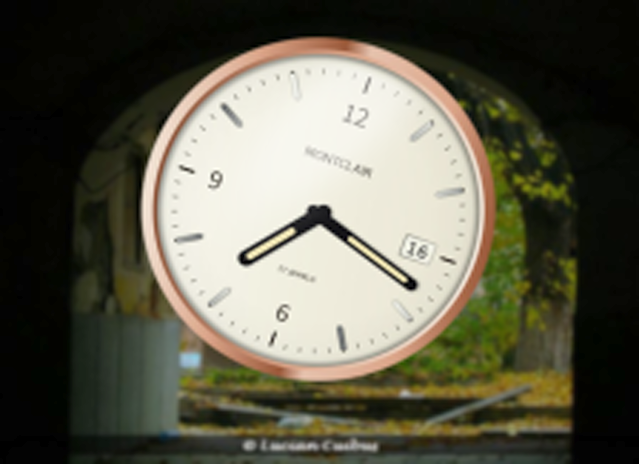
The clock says 7:18
